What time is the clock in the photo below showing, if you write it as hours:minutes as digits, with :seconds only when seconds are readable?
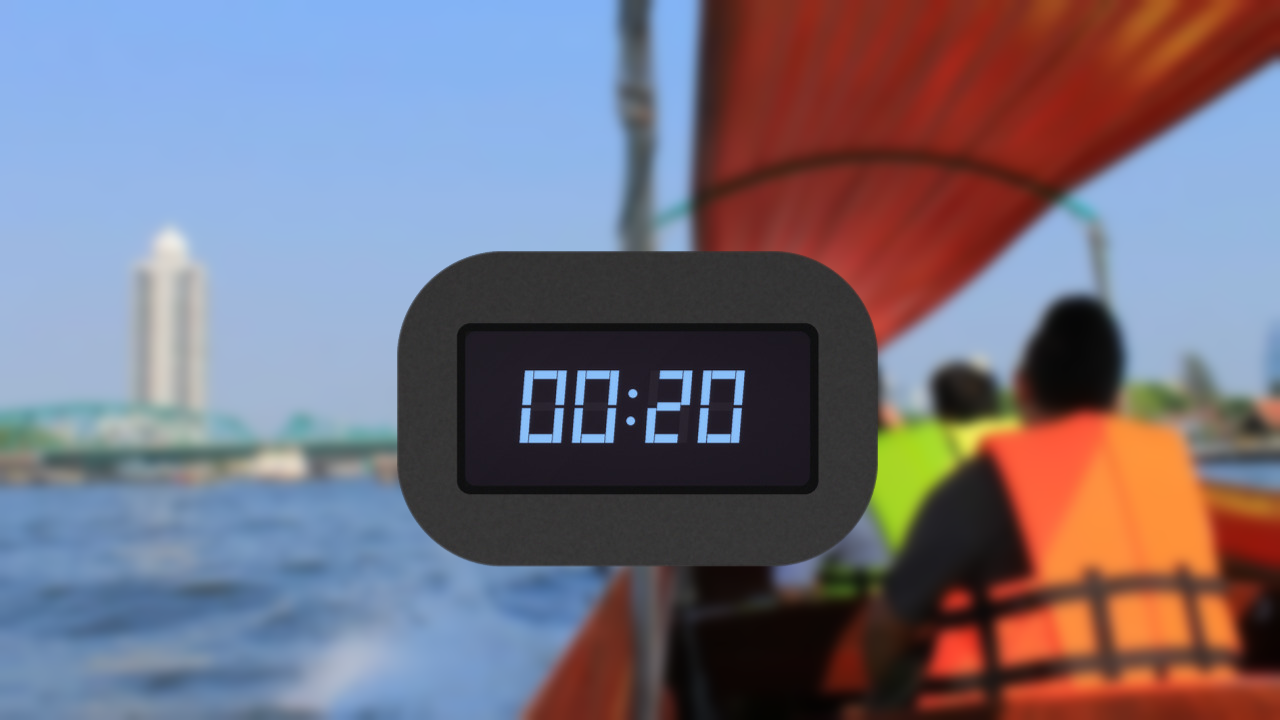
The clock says 0:20
